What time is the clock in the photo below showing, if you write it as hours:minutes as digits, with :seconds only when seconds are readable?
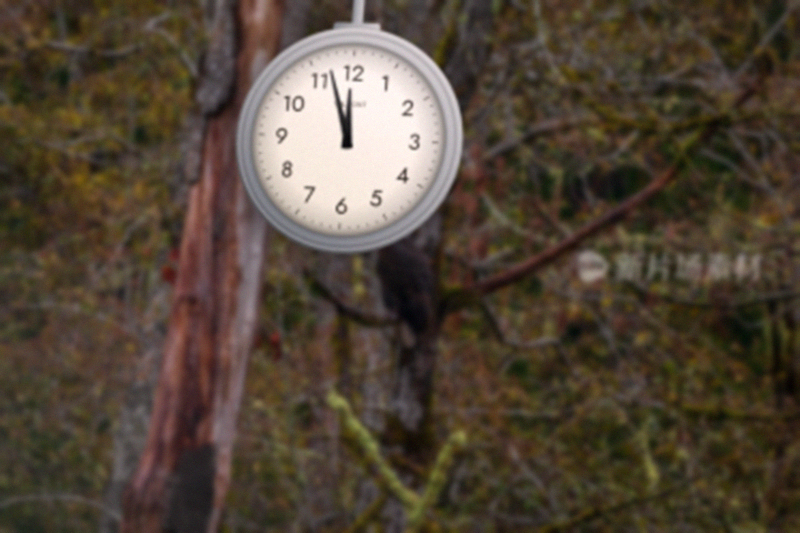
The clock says 11:57
